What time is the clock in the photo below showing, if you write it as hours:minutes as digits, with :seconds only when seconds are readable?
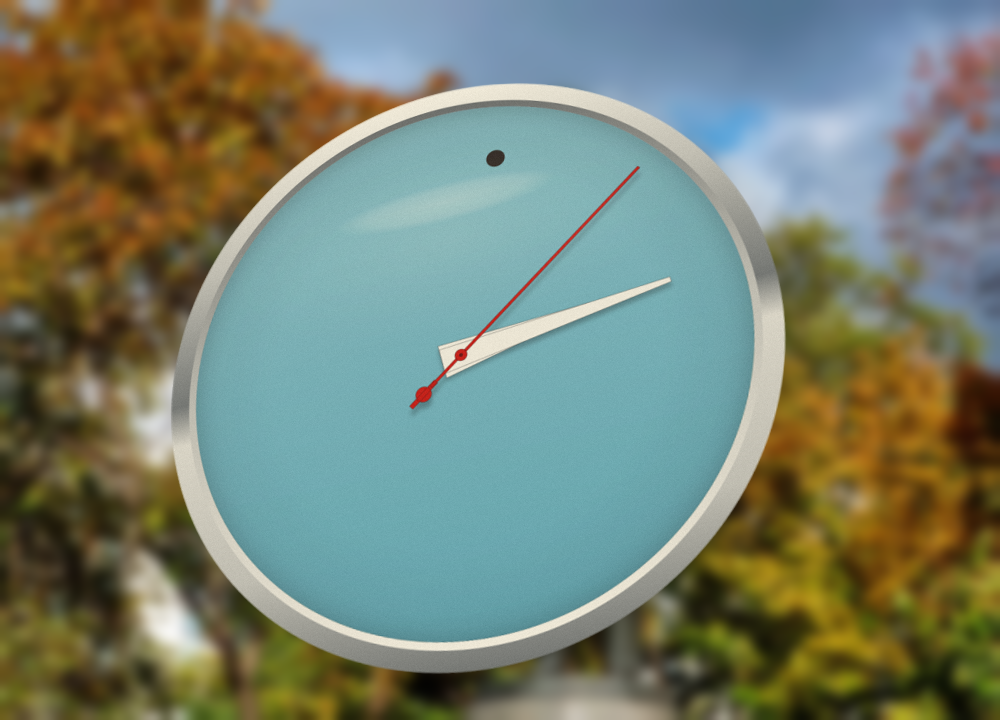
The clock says 2:11:06
